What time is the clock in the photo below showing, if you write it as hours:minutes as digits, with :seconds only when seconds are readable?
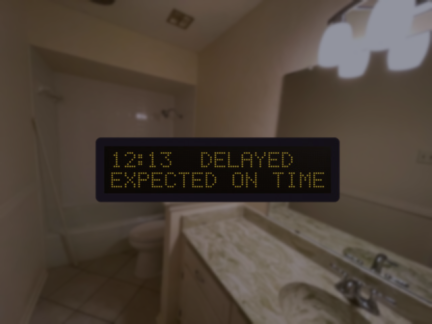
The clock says 12:13
